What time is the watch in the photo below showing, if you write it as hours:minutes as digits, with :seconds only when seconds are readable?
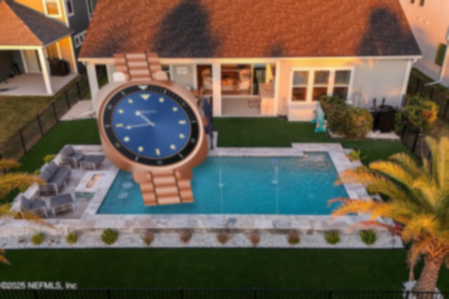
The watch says 10:44
